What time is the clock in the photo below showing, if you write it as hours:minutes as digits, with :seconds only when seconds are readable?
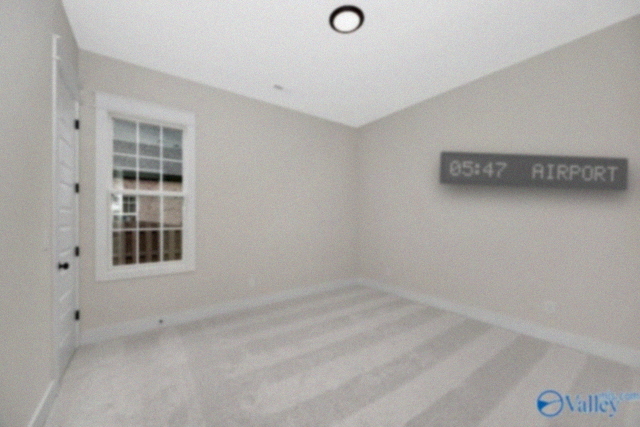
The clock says 5:47
